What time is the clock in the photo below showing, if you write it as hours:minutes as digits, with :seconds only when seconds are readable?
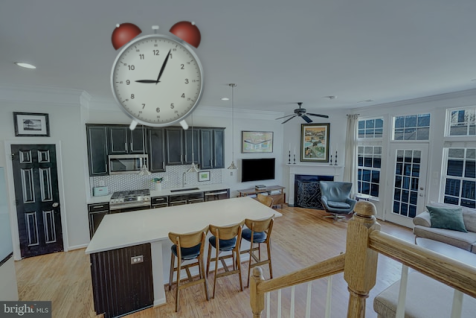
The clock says 9:04
